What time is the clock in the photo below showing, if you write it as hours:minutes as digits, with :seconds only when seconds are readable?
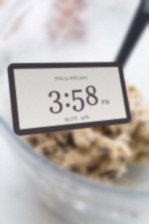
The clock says 3:58
